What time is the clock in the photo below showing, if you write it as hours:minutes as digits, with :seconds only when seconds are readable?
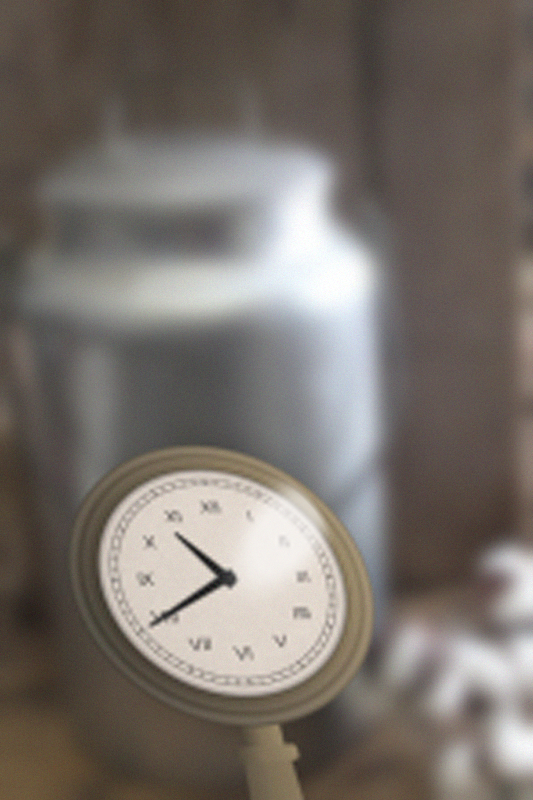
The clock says 10:40
